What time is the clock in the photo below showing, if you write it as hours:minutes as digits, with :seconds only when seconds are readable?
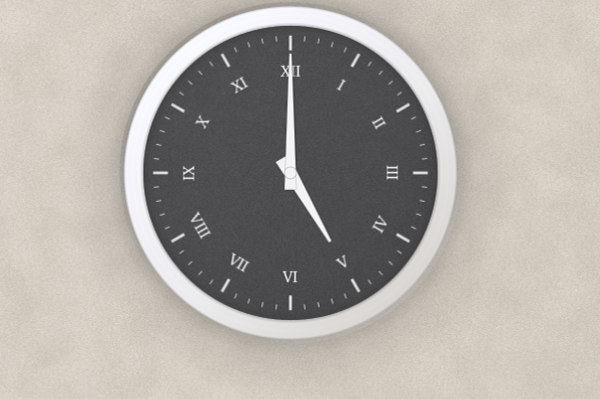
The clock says 5:00
